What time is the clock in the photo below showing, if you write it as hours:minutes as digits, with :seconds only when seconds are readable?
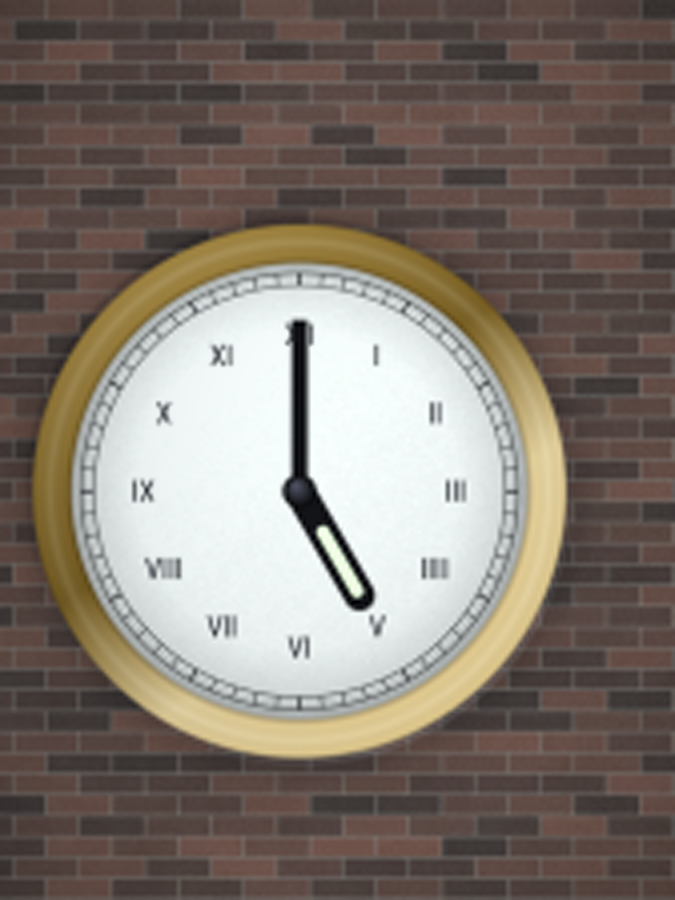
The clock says 5:00
